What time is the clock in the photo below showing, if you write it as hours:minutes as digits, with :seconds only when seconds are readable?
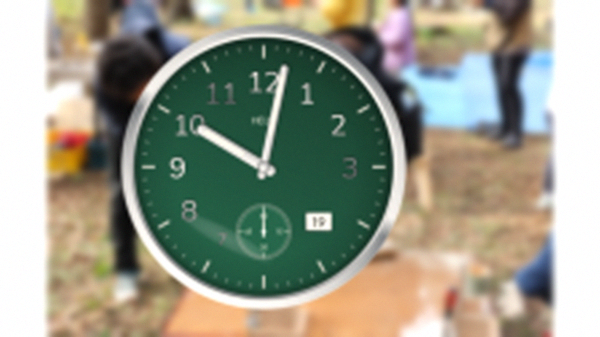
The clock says 10:02
